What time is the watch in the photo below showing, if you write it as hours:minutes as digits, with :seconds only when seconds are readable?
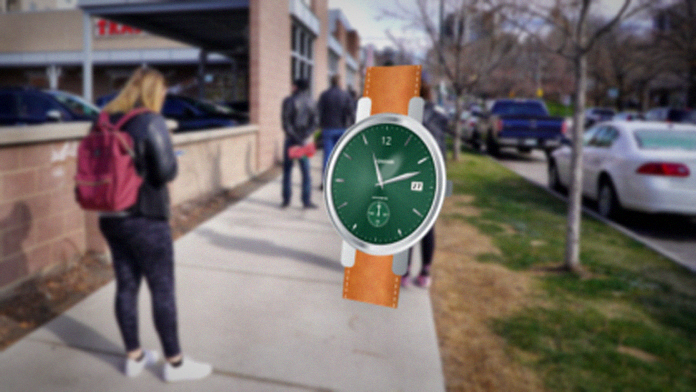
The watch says 11:12
